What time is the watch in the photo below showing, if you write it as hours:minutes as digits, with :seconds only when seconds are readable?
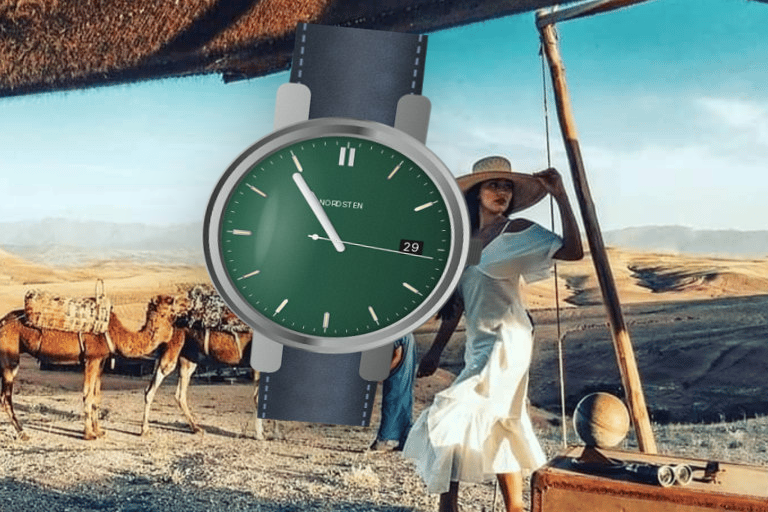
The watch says 10:54:16
